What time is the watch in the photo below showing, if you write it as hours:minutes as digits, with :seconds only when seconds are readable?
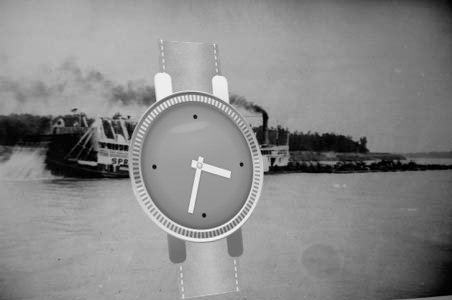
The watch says 3:33
